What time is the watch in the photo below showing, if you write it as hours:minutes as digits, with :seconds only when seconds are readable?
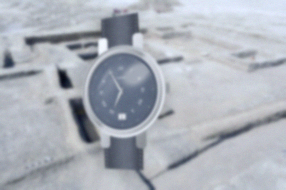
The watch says 6:55
